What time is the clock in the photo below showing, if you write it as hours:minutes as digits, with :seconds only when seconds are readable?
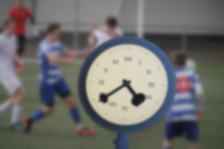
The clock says 4:39
